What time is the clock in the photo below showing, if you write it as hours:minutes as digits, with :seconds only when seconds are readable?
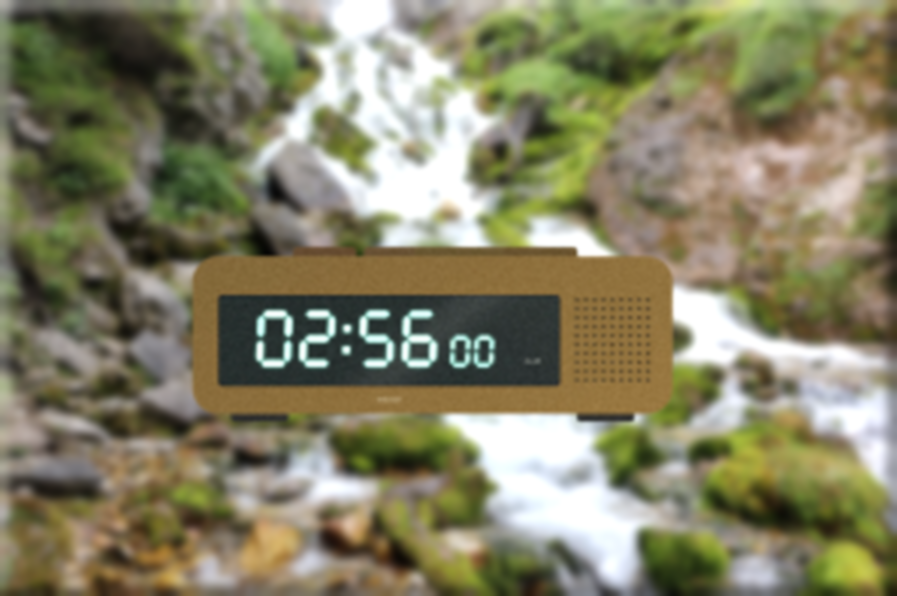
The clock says 2:56:00
